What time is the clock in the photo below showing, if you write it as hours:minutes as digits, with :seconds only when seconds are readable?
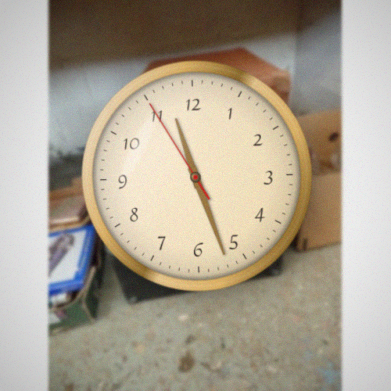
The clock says 11:26:55
